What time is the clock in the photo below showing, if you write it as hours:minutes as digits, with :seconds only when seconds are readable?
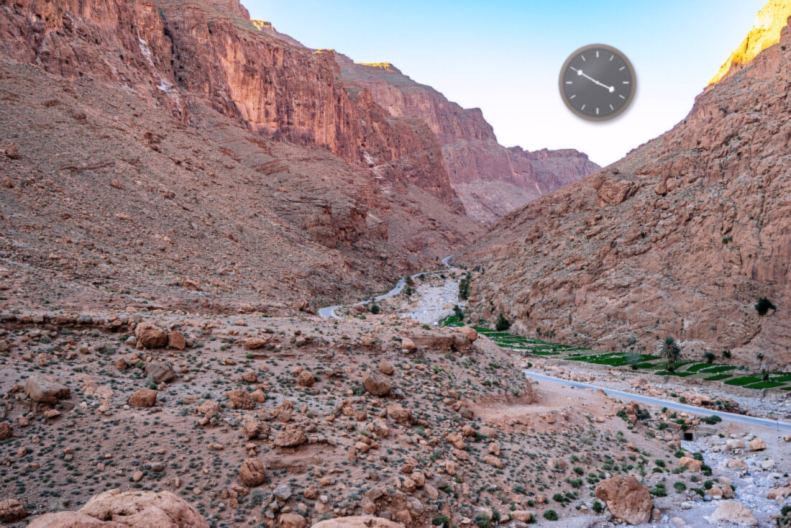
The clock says 3:50
